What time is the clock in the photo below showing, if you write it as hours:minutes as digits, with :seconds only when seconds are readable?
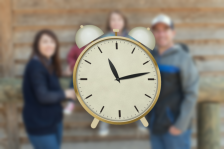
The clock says 11:13
